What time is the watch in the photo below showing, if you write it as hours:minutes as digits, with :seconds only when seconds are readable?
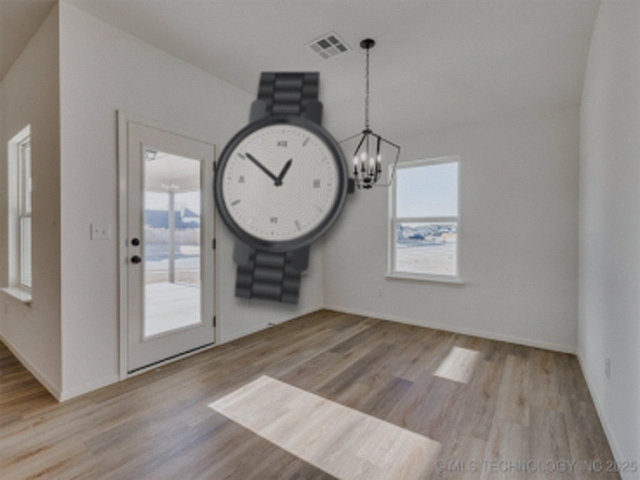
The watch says 12:51
